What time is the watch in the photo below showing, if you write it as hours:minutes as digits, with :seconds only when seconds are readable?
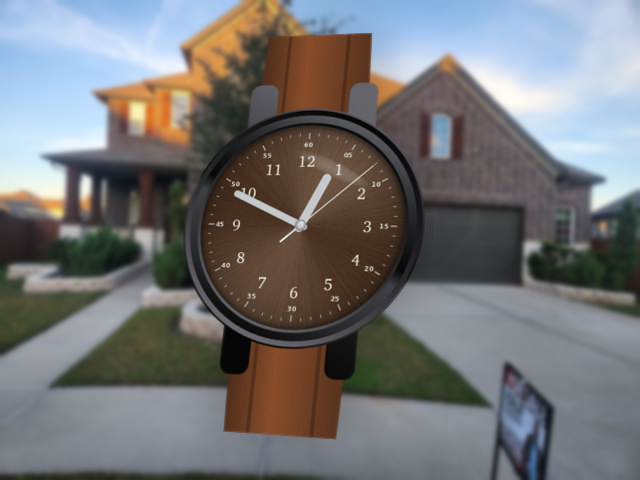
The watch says 12:49:08
